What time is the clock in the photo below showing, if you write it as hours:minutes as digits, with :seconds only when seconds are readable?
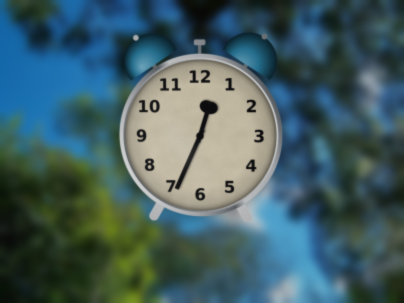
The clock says 12:34
